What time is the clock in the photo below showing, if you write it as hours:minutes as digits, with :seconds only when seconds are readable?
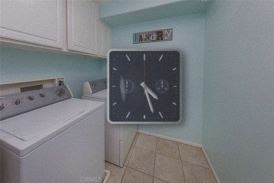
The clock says 4:27
